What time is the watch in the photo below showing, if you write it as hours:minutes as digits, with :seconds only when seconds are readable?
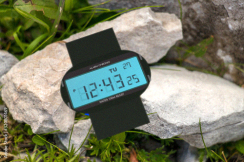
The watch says 12:43:25
